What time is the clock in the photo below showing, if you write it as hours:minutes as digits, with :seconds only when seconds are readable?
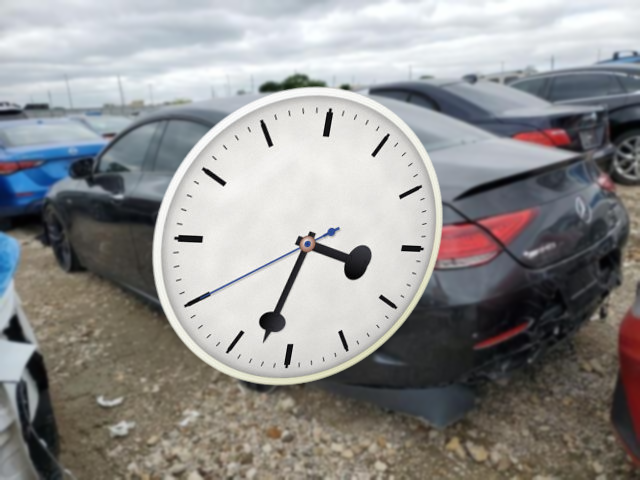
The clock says 3:32:40
